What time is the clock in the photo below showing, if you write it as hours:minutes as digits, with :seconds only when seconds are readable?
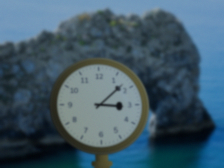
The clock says 3:08
